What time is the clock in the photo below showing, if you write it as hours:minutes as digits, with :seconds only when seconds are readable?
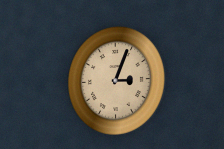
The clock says 3:04
